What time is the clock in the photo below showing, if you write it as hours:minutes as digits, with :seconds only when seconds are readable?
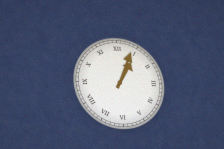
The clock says 1:04
